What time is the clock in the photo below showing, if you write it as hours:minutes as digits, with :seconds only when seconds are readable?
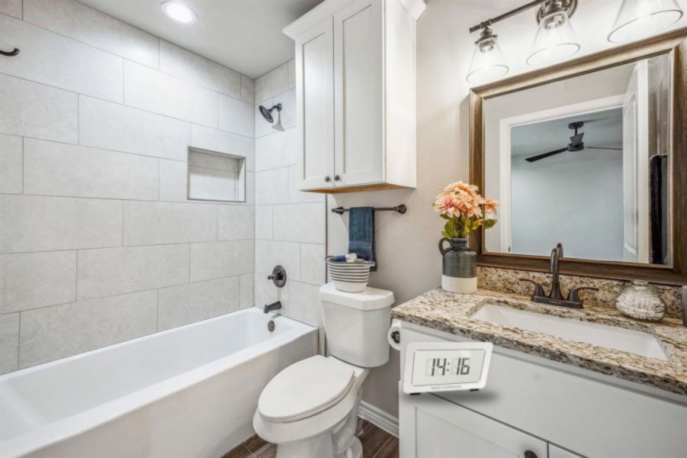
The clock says 14:16
